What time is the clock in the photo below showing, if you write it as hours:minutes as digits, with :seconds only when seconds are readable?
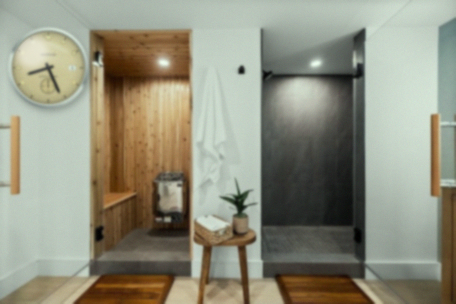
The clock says 8:26
